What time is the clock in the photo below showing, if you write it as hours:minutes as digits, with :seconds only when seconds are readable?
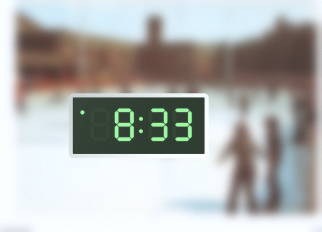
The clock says 8:33
